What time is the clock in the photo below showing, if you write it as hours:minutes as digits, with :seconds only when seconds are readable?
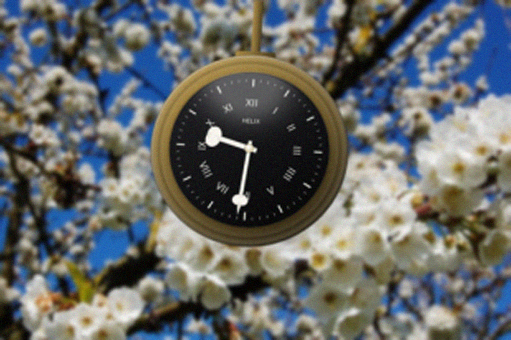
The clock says 9:31
